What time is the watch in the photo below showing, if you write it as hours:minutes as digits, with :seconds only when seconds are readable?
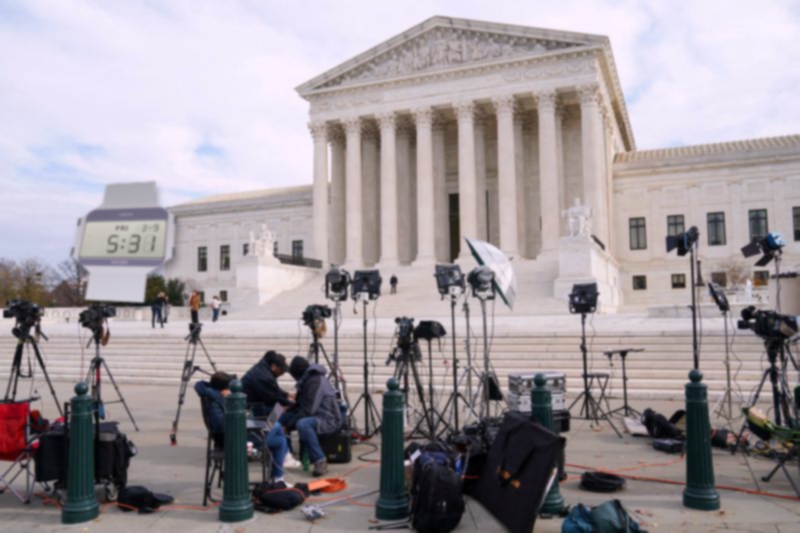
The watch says 5:31
